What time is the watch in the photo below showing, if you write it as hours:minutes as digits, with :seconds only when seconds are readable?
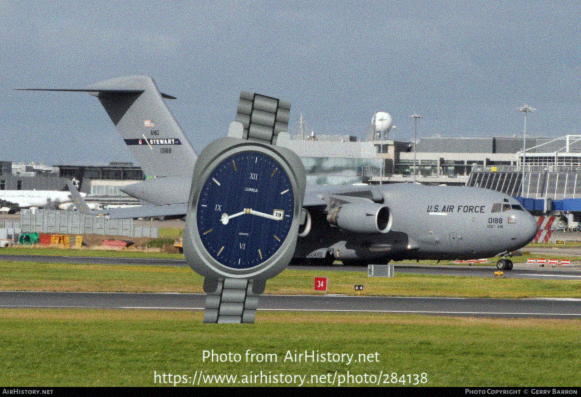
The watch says 8:16
